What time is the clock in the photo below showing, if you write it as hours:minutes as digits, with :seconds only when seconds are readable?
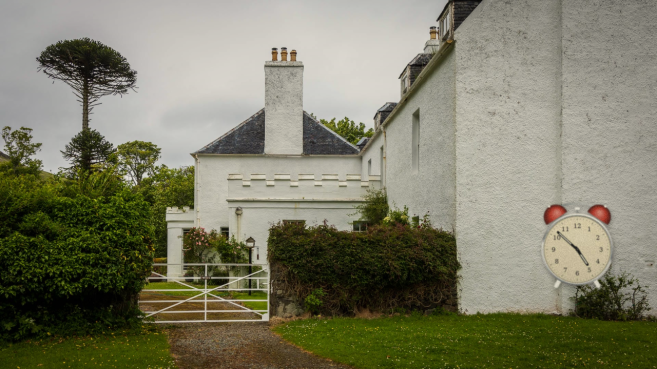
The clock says 4:52
